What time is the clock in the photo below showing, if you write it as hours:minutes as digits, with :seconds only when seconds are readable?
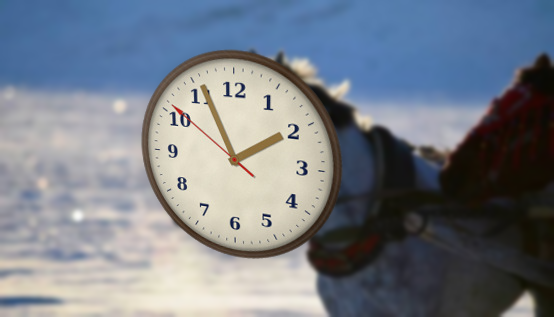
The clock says 1:55:51
